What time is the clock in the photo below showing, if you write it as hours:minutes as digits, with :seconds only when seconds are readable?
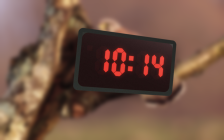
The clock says 10:14
